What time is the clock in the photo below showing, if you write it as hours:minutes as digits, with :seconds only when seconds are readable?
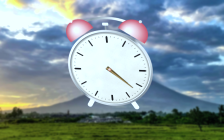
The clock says 4:22
